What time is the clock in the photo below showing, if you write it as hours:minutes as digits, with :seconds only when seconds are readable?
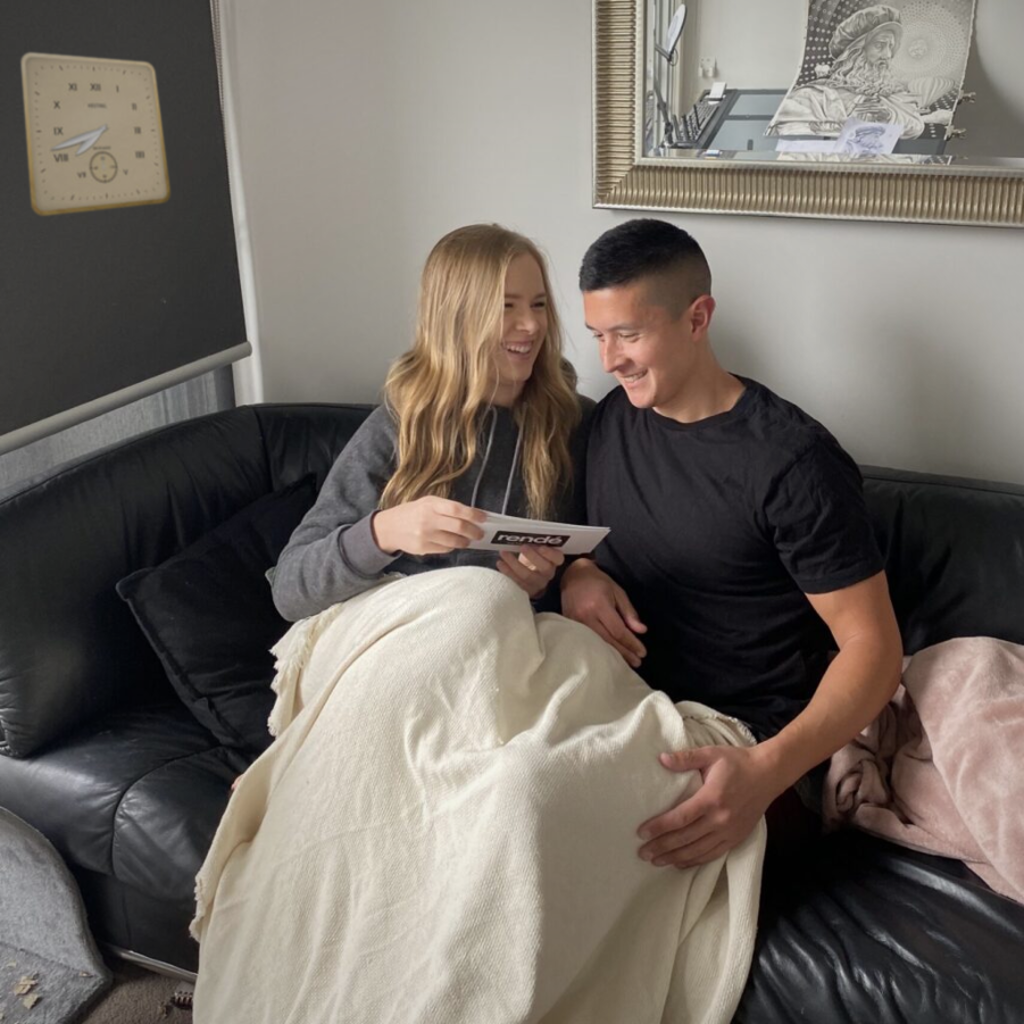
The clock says 7:42
